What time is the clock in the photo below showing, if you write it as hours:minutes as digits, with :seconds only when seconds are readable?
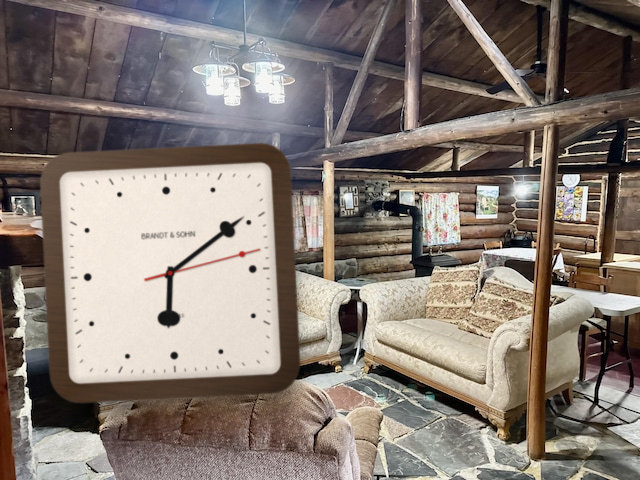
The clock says 6:09:13
